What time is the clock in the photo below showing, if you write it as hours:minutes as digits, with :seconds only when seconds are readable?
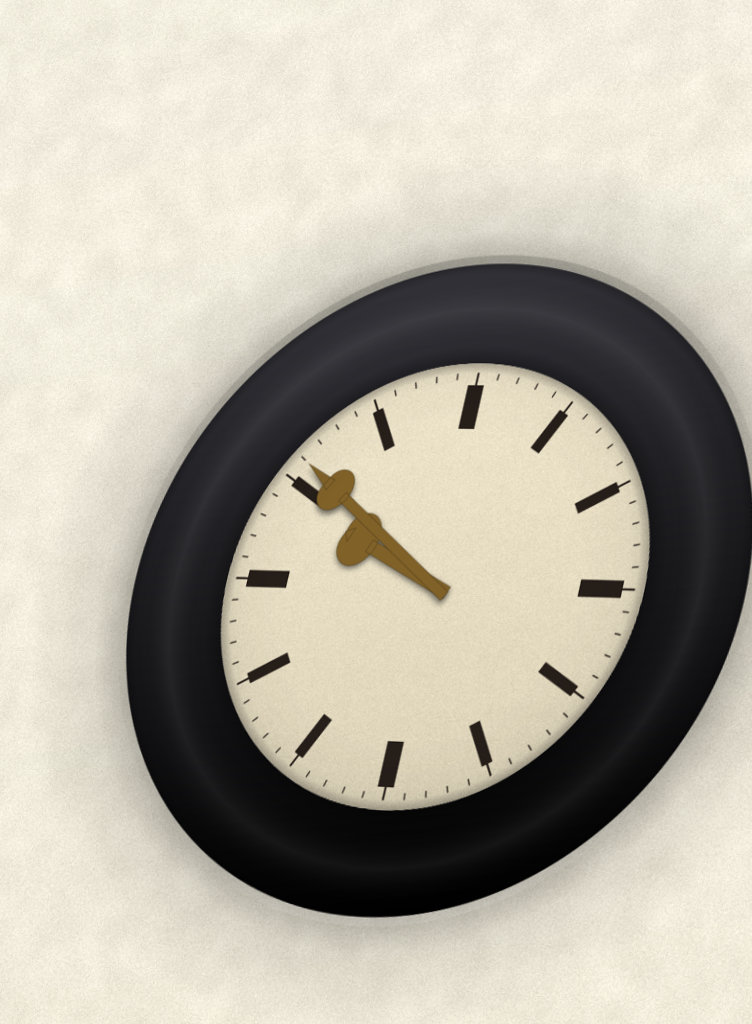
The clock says 9:51
